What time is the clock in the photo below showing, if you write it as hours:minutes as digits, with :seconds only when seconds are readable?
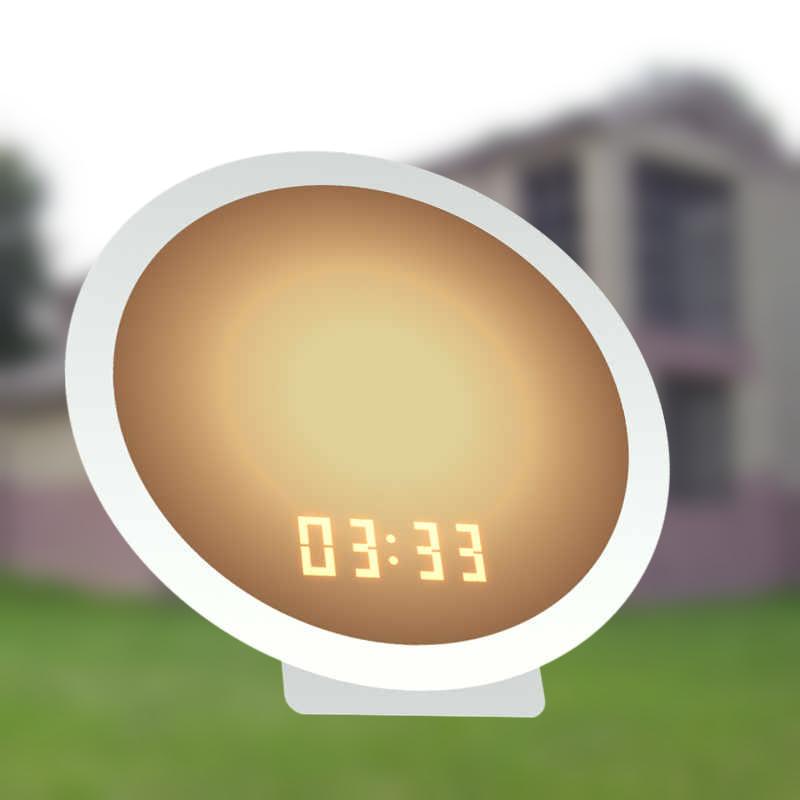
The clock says 3:33
